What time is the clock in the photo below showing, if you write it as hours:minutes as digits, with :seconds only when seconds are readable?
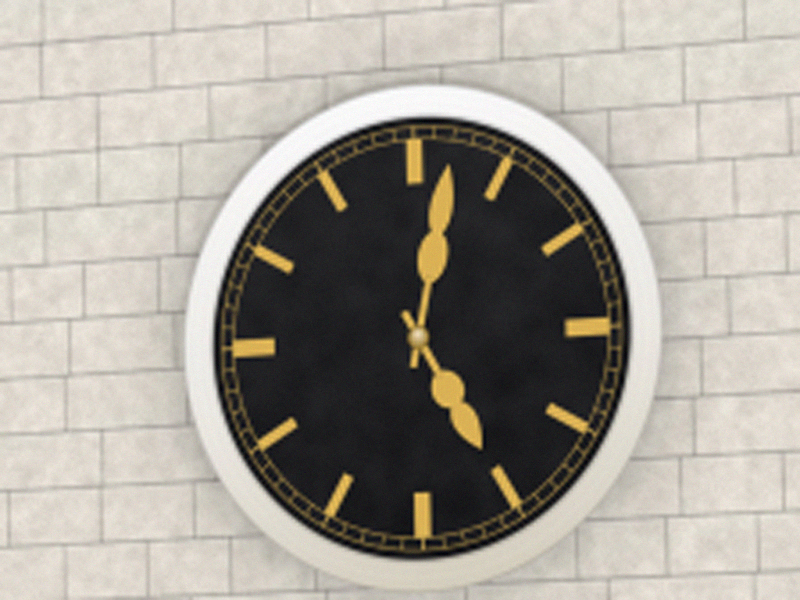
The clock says 5:02
